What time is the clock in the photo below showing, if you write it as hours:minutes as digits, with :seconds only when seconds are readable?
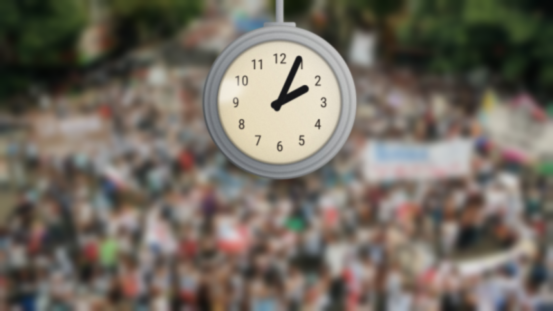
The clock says 2:04
